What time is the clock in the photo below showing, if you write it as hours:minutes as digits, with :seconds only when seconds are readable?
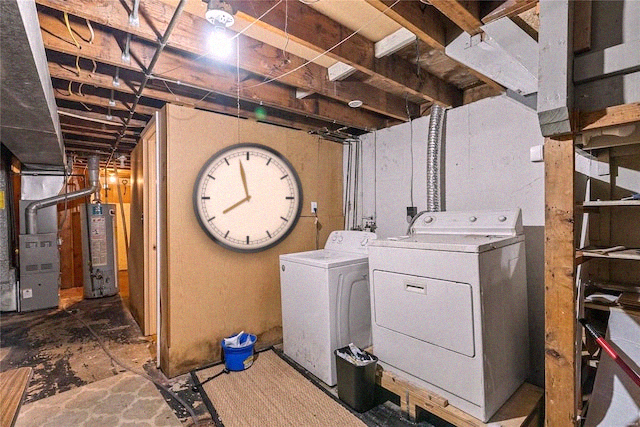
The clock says 7:58
